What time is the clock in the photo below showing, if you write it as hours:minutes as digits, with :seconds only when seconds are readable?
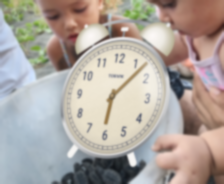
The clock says 6:07
